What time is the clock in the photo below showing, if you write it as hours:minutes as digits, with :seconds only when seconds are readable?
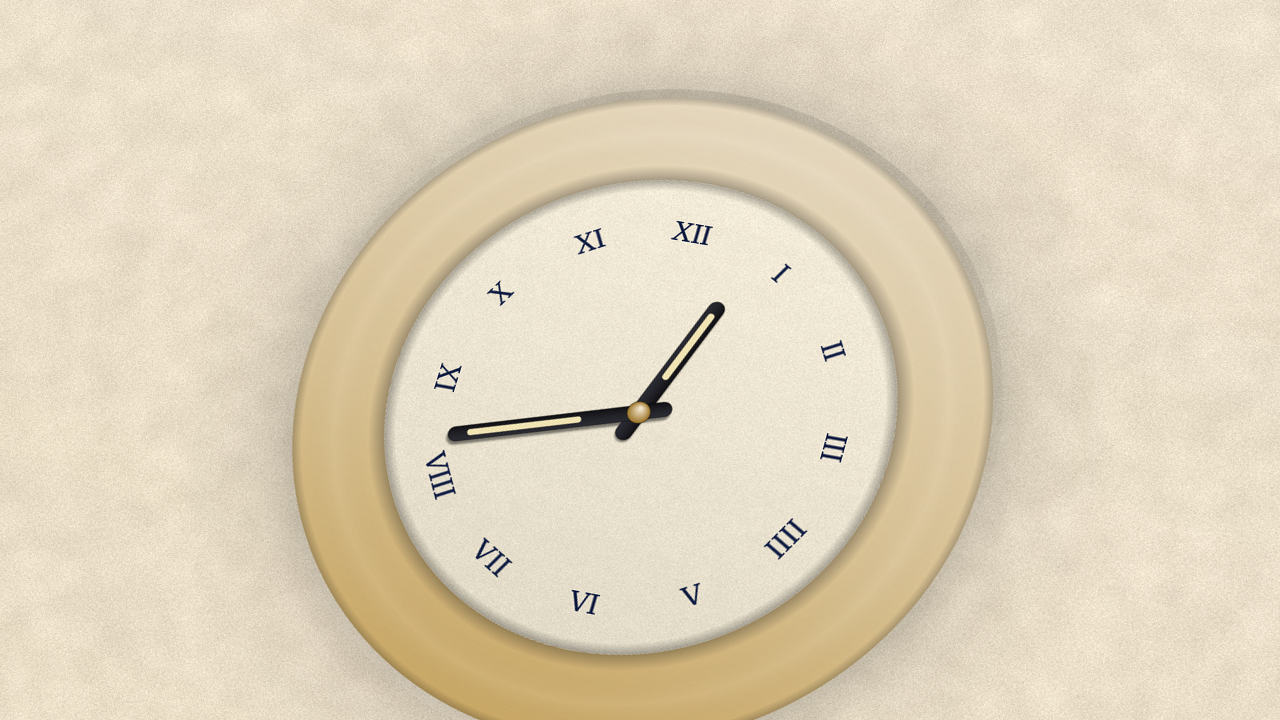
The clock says 12:42
